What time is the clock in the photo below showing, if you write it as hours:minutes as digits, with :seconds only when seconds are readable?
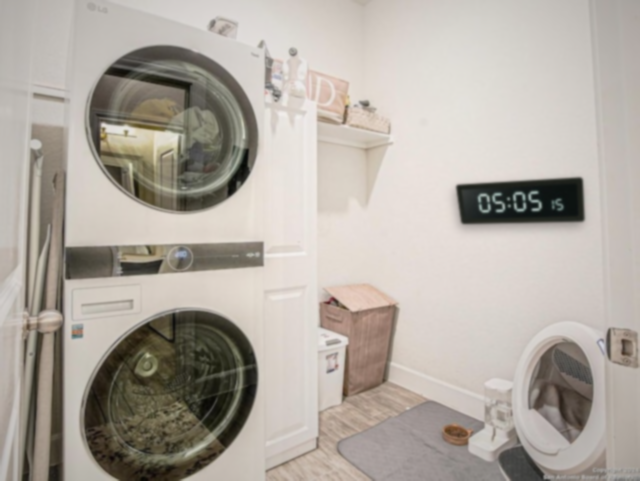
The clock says 5:05
